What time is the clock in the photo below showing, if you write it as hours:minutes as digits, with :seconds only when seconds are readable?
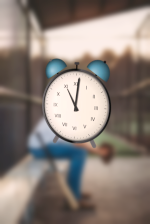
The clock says 11:01
